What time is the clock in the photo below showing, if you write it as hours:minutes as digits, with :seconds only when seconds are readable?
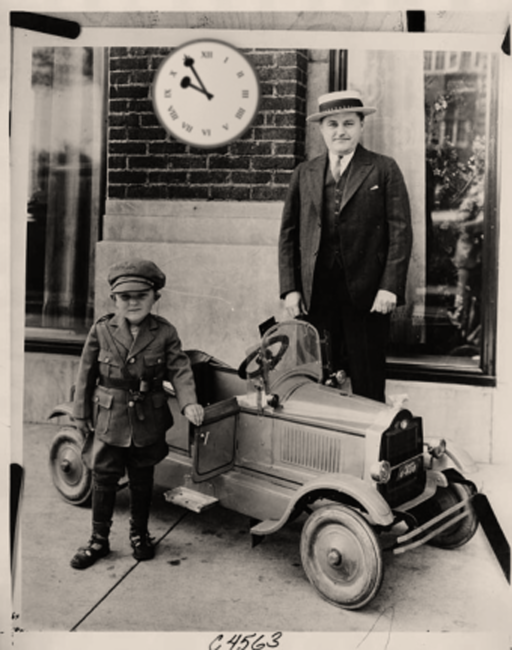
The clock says 9:55
